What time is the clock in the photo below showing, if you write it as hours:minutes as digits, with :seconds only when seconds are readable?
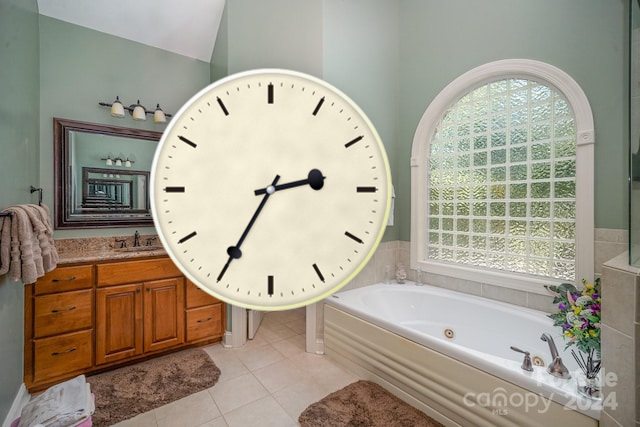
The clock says 2:35
